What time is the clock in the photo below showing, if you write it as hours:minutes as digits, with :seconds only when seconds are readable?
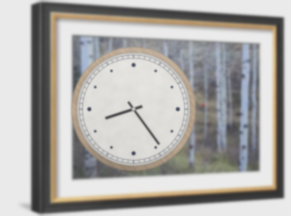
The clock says 8:24
